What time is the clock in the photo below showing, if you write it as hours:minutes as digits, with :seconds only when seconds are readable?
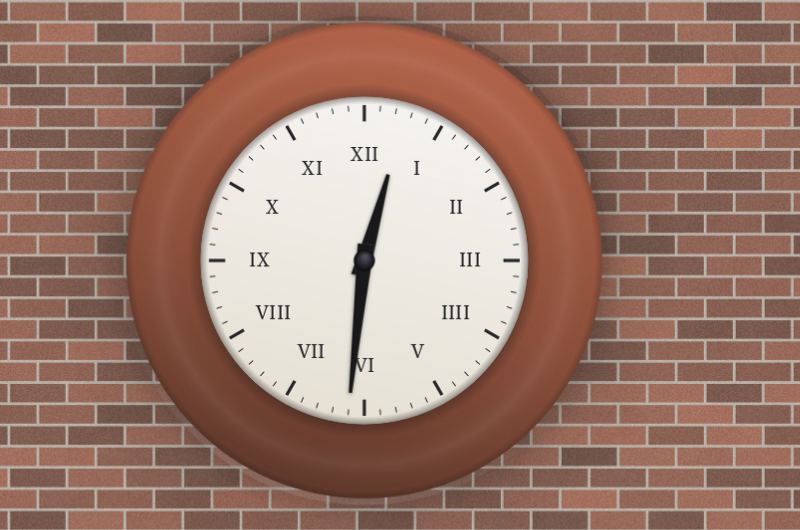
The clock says 12:31
